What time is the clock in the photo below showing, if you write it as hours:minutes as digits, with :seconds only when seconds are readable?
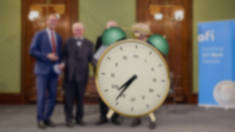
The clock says 7:36
